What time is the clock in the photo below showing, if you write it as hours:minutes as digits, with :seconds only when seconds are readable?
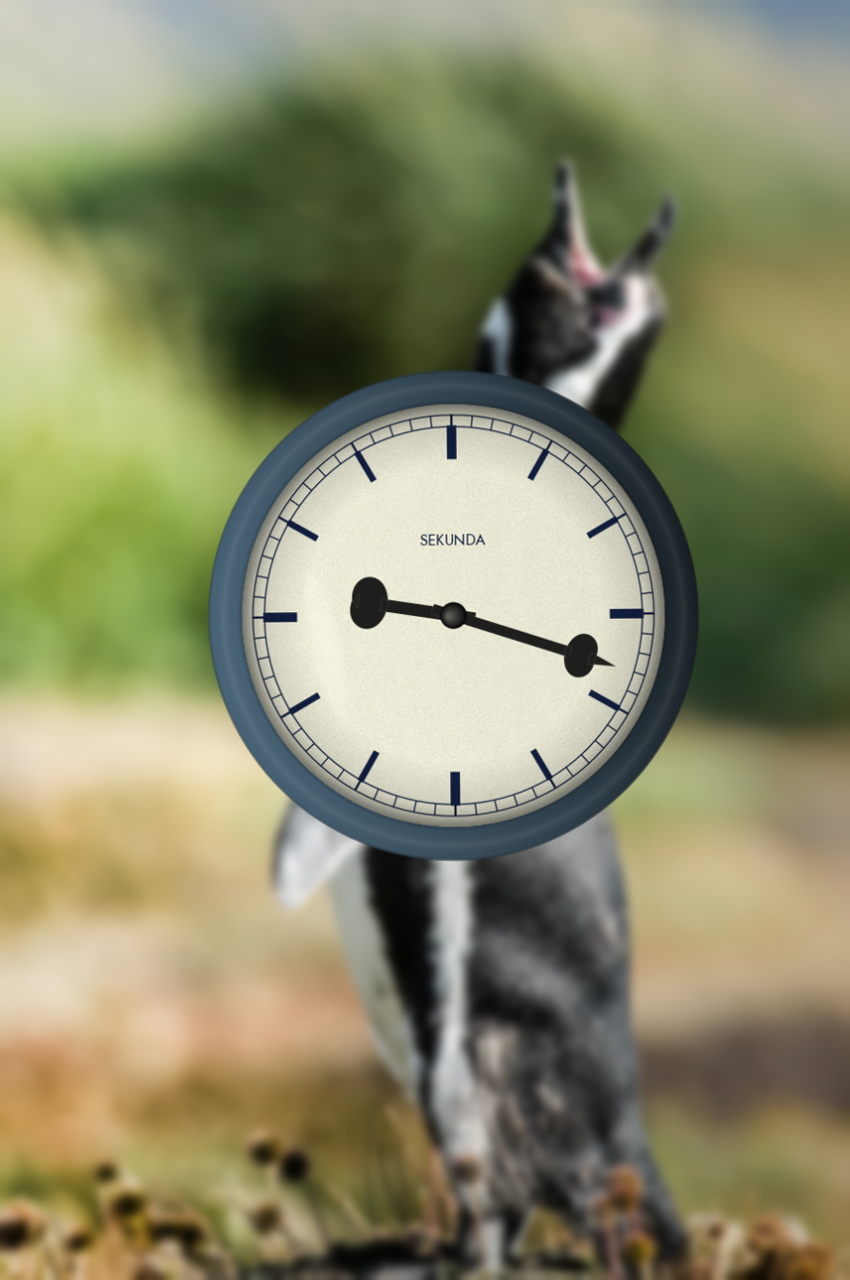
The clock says 9:18
